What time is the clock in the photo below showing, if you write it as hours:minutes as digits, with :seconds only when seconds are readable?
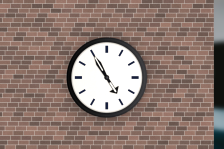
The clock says 4:55
